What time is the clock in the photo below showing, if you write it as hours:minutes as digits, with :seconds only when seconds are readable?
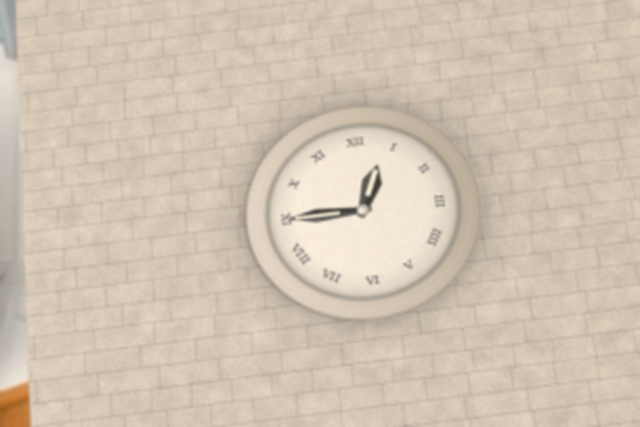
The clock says 12:45
